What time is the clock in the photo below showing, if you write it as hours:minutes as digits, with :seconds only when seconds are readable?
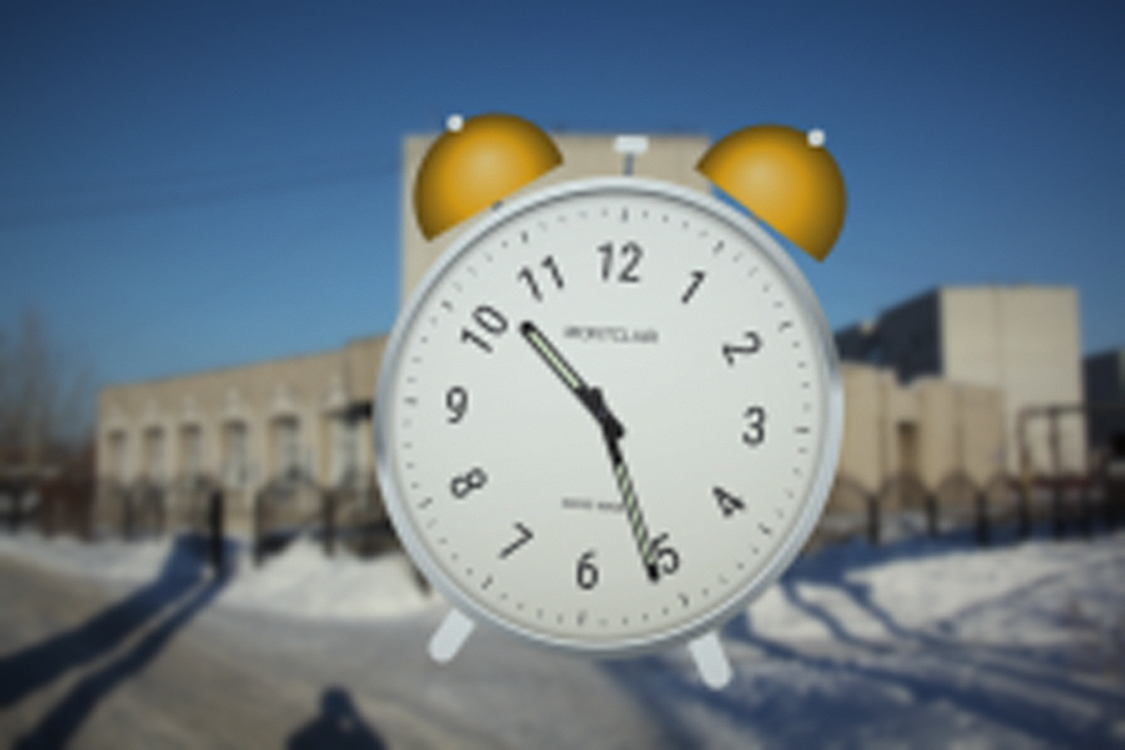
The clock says 10:26
